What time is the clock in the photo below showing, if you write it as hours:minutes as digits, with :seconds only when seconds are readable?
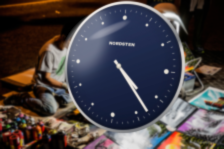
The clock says 4:23
